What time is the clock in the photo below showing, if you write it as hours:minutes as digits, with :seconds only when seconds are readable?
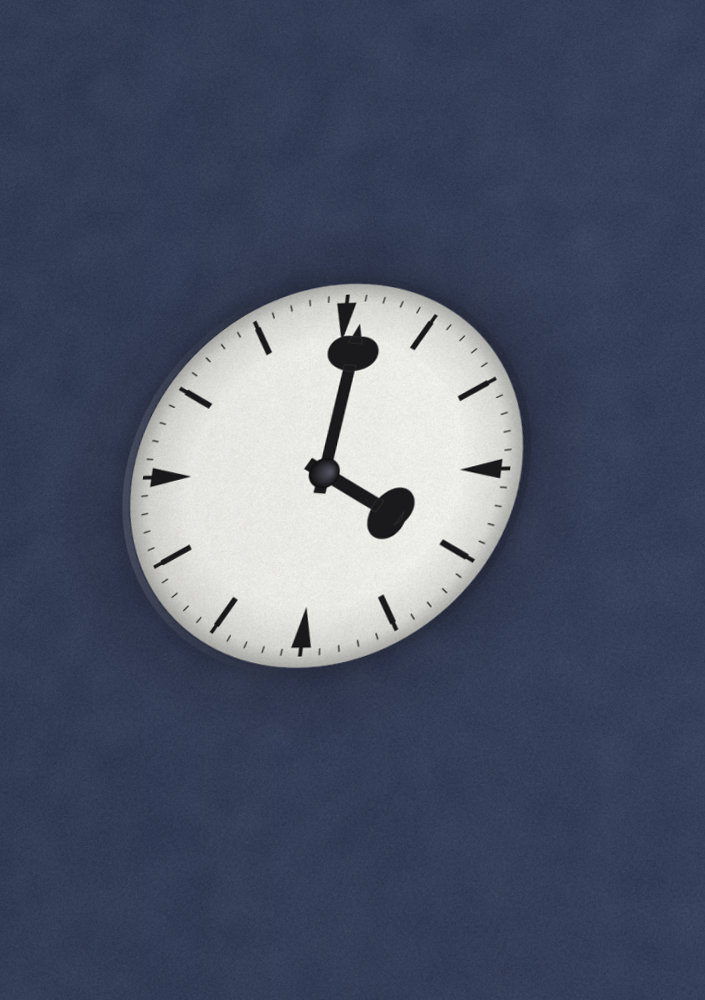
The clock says 4:01
